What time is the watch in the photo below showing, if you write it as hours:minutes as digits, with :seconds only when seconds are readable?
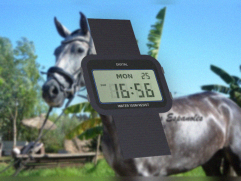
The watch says 16:56
